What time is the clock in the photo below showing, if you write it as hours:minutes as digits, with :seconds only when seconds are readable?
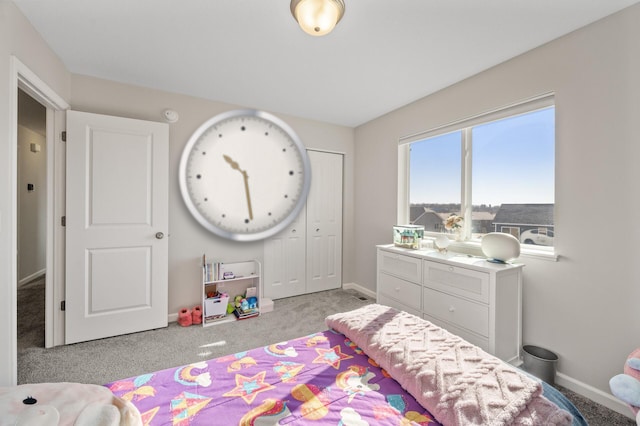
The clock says 10:29
